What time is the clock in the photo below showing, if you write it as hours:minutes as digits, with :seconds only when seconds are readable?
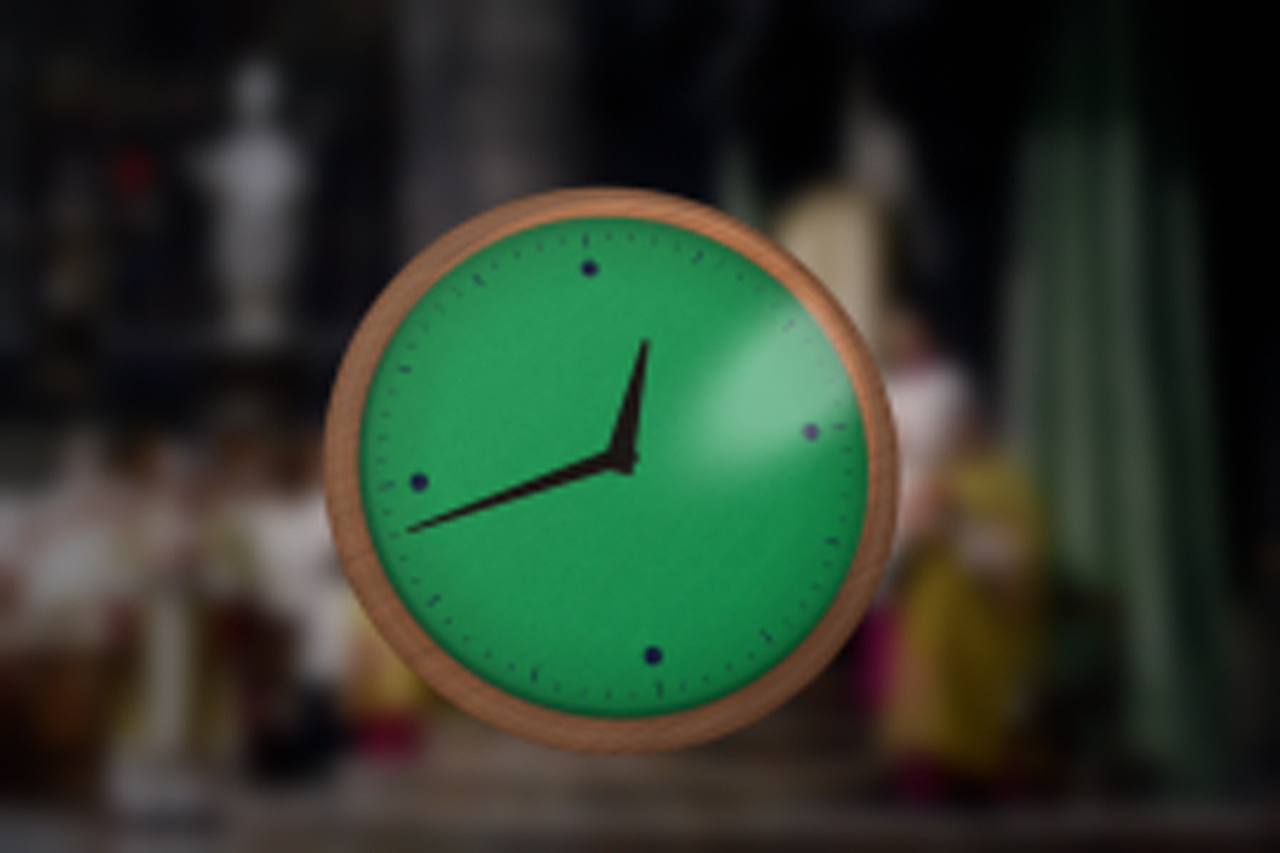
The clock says 12:43
